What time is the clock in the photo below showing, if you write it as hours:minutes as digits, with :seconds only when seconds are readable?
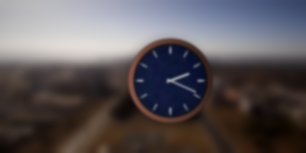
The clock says 2:19
